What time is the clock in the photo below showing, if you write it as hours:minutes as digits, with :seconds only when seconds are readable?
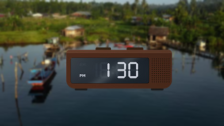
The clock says 1:30
